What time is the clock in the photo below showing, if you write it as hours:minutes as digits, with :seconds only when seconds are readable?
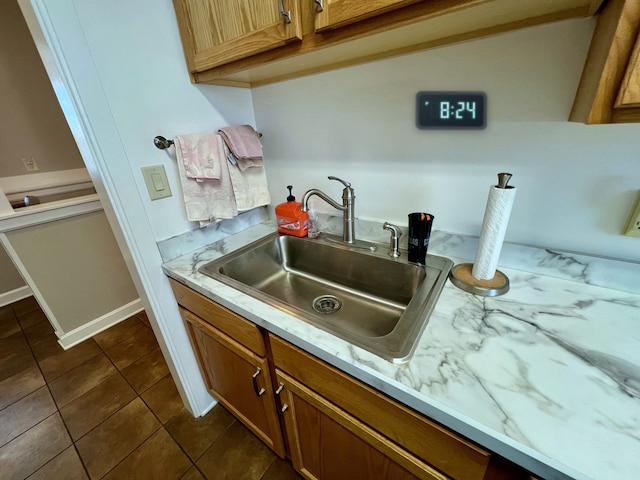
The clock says 8:24
